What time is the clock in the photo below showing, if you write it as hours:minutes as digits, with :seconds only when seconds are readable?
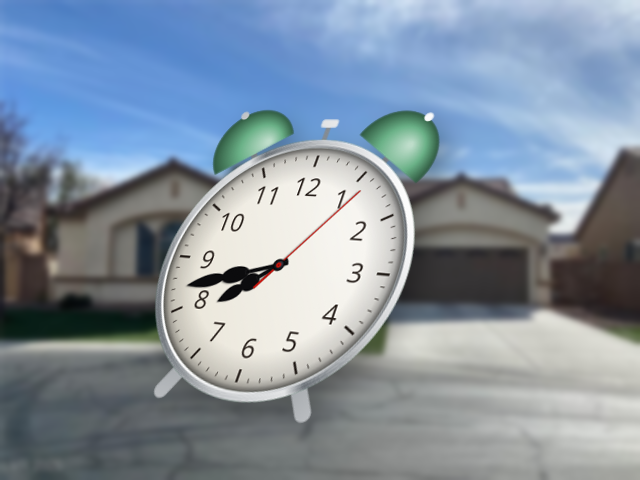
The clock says 7:42:06
